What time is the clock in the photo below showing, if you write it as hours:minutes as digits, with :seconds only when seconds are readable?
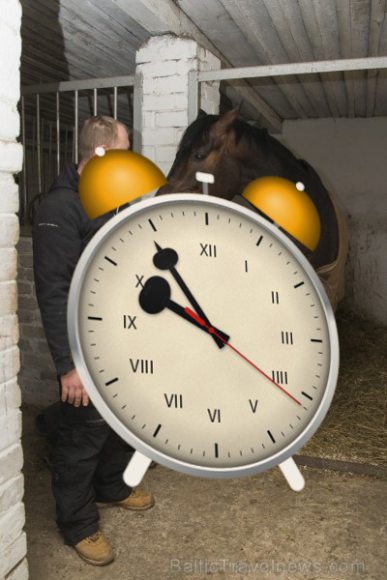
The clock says 9:54:21
